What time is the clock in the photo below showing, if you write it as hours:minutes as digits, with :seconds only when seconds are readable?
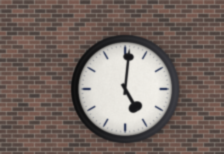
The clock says 5:01
